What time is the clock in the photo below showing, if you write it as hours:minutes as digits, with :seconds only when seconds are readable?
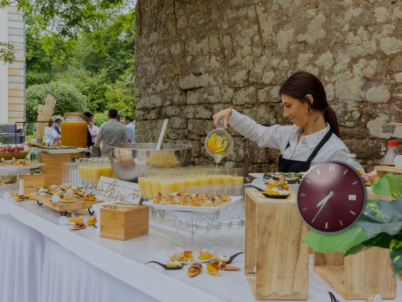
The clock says 7:35
